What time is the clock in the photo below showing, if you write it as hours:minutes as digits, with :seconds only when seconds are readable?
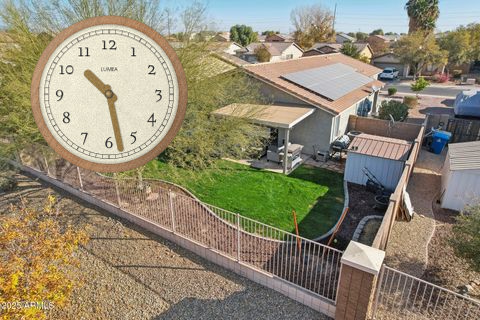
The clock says 10:28
